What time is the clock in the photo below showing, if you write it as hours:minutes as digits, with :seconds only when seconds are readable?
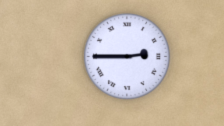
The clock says 2:45
